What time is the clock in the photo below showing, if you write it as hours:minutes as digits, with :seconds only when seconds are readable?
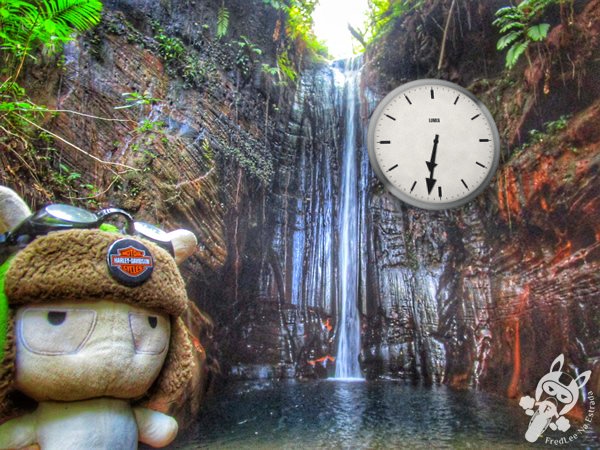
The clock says 6:32
